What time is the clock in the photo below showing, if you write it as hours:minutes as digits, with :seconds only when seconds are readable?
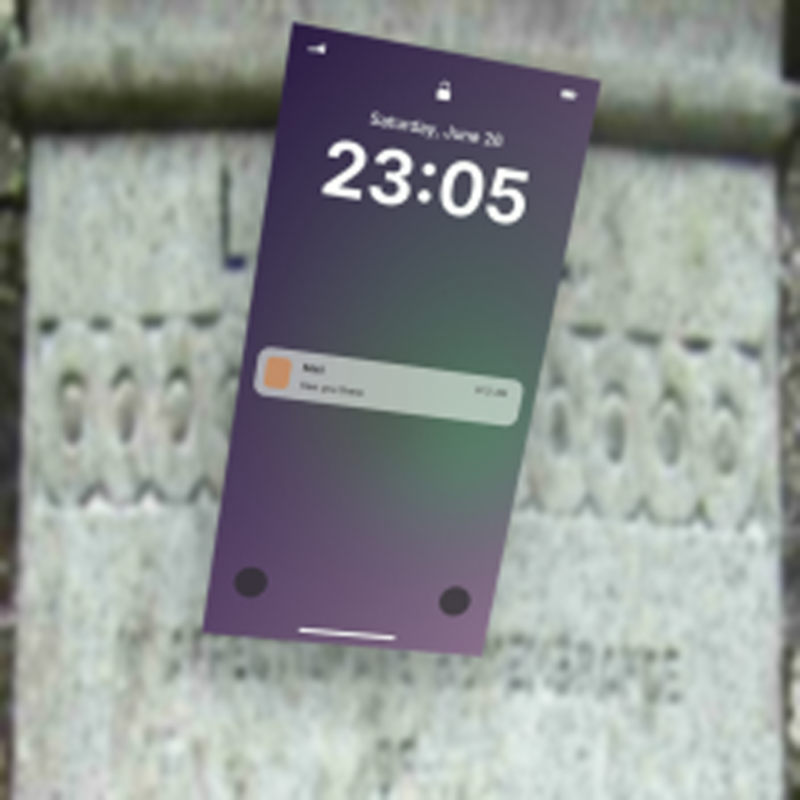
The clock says 23:05
